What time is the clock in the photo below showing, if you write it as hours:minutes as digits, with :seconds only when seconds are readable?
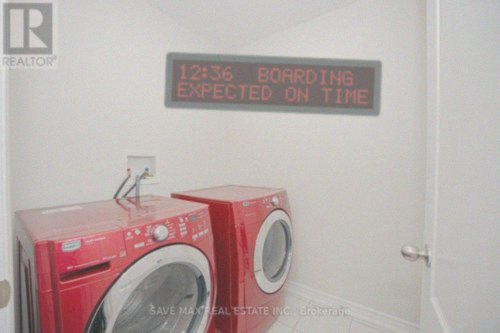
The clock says 12:36
